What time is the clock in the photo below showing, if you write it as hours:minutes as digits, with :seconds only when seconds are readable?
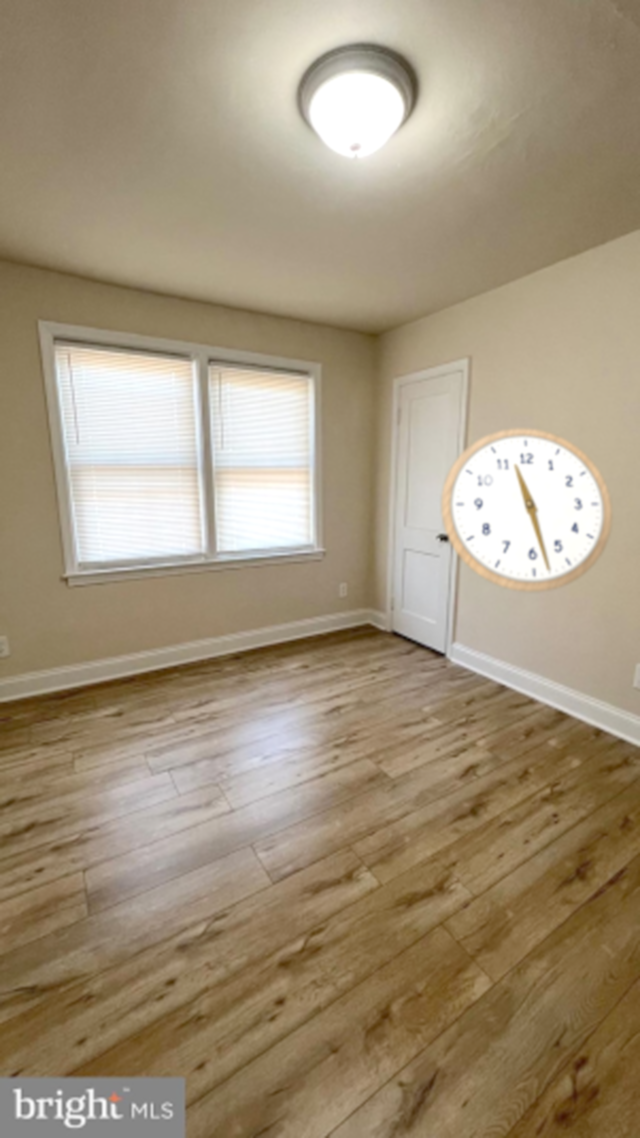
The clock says 11:28
